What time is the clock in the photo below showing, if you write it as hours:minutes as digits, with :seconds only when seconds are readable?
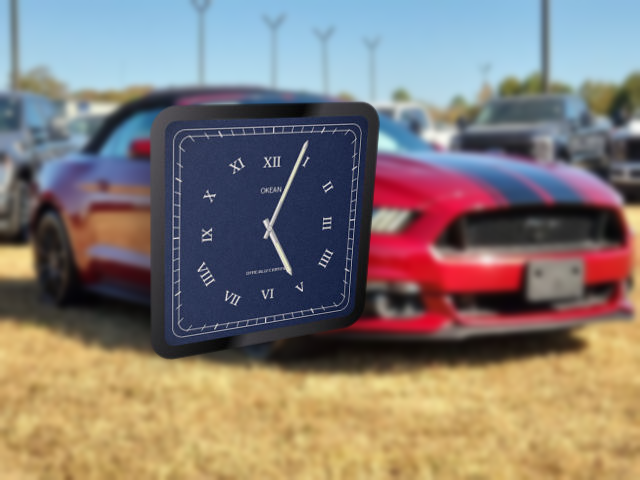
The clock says 5:04
